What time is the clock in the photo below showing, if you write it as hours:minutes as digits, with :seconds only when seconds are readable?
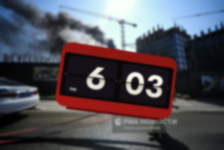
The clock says 6:03
